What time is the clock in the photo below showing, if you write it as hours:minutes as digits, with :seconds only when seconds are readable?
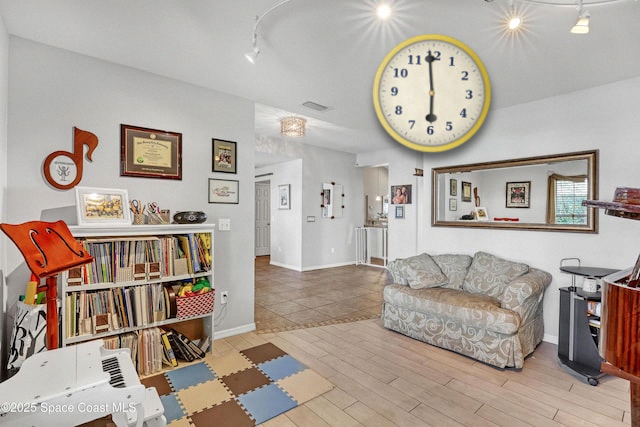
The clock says 5:59
